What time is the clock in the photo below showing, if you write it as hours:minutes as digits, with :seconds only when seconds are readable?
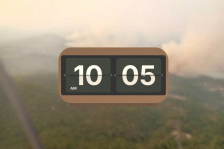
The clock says 10:05
